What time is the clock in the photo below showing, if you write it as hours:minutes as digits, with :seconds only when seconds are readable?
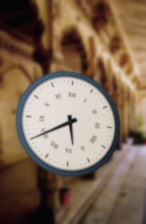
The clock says 5:40
